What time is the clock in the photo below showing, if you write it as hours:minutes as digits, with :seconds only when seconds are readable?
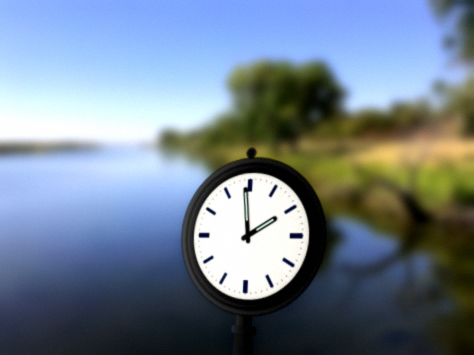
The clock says 1:59
